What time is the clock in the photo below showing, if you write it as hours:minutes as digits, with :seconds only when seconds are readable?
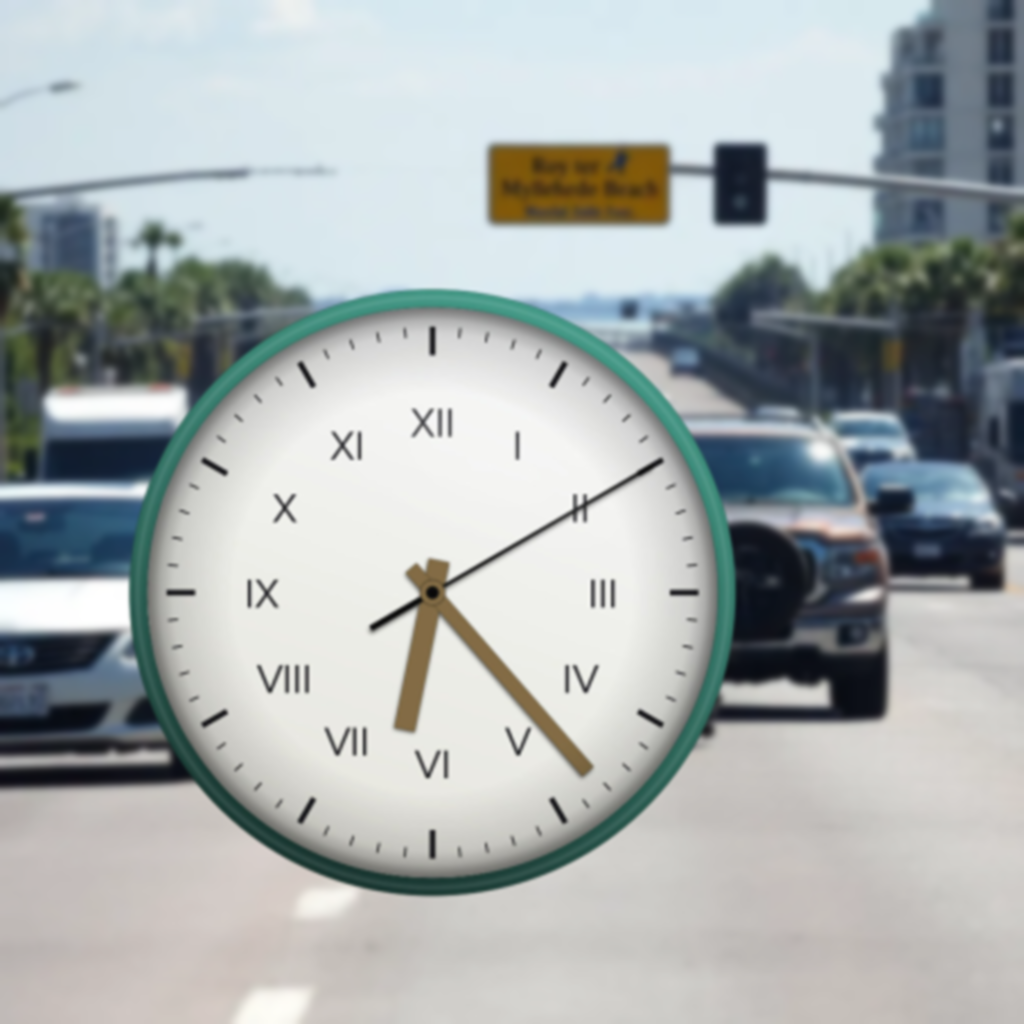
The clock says 6:23:10
